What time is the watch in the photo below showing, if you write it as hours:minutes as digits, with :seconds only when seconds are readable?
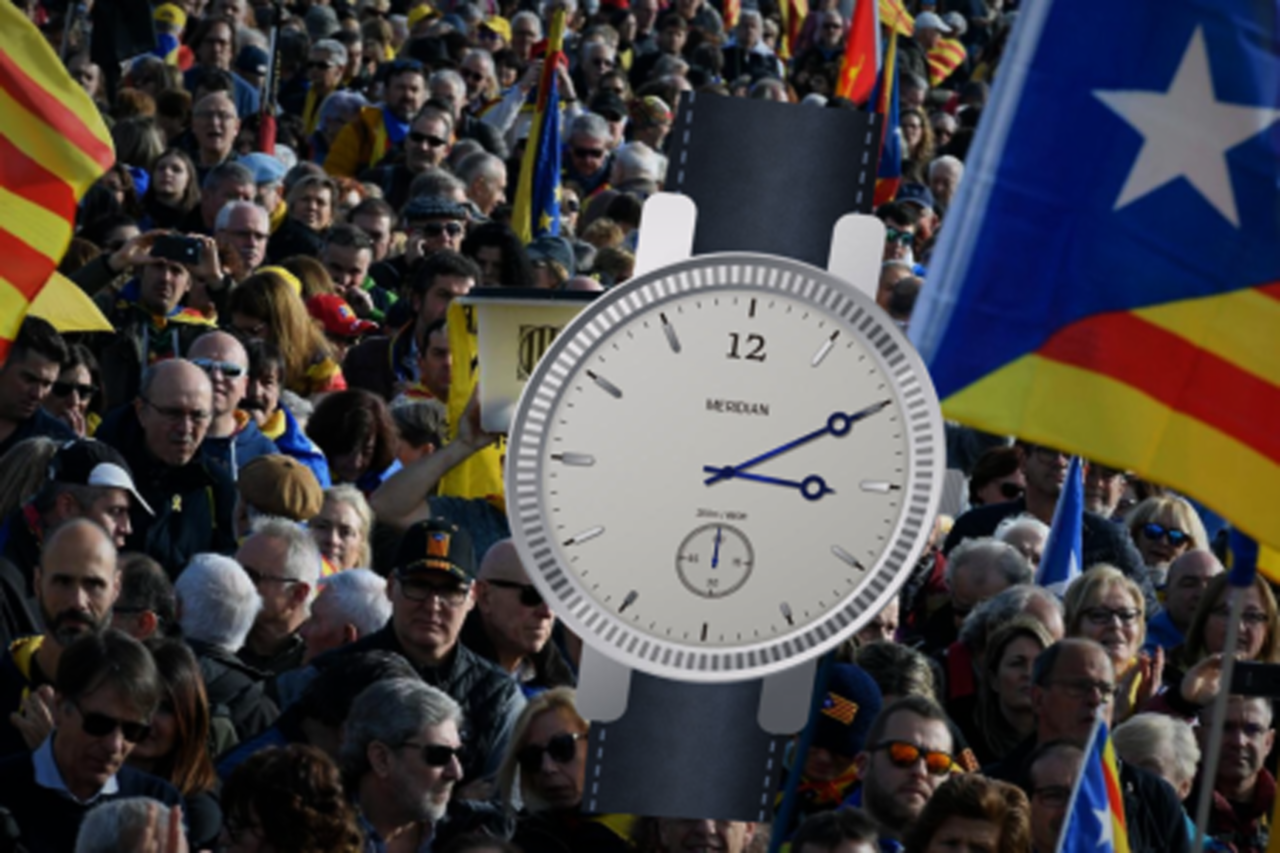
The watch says 3:10
